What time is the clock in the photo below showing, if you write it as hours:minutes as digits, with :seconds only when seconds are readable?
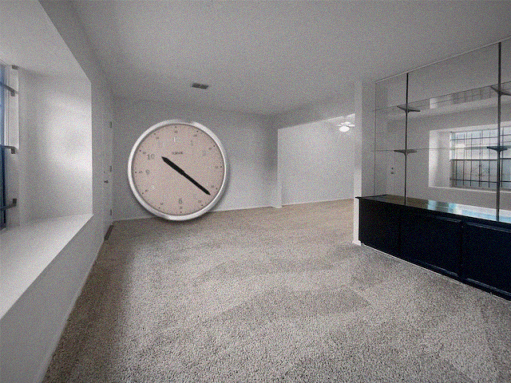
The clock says 10:22
